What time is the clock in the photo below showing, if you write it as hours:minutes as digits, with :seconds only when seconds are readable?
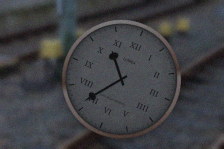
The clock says 10:36
